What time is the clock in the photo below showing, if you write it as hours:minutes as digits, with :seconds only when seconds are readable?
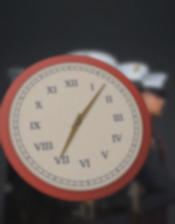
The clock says 7:07
